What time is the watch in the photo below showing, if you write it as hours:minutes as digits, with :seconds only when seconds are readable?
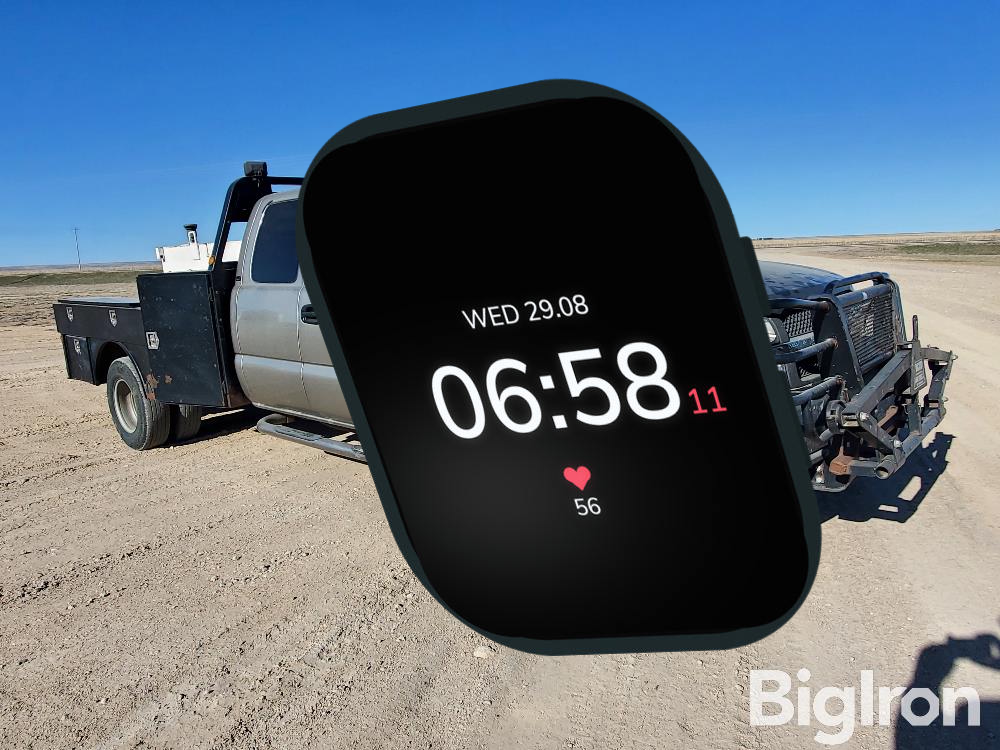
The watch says 6:58:11
